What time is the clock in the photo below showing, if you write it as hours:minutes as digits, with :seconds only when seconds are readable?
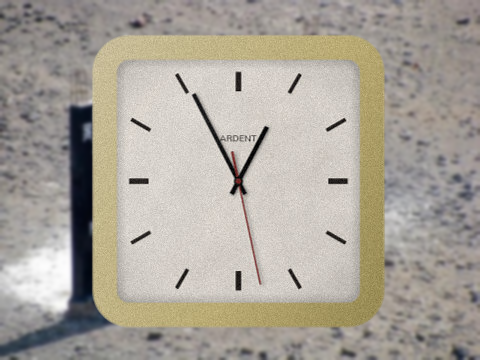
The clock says 12:55:28
